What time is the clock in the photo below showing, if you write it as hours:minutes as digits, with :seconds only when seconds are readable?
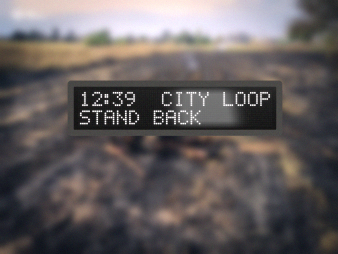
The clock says 12:39
